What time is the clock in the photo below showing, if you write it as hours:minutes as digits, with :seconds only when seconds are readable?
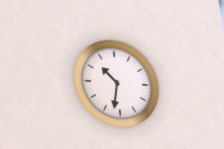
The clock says 10:32
